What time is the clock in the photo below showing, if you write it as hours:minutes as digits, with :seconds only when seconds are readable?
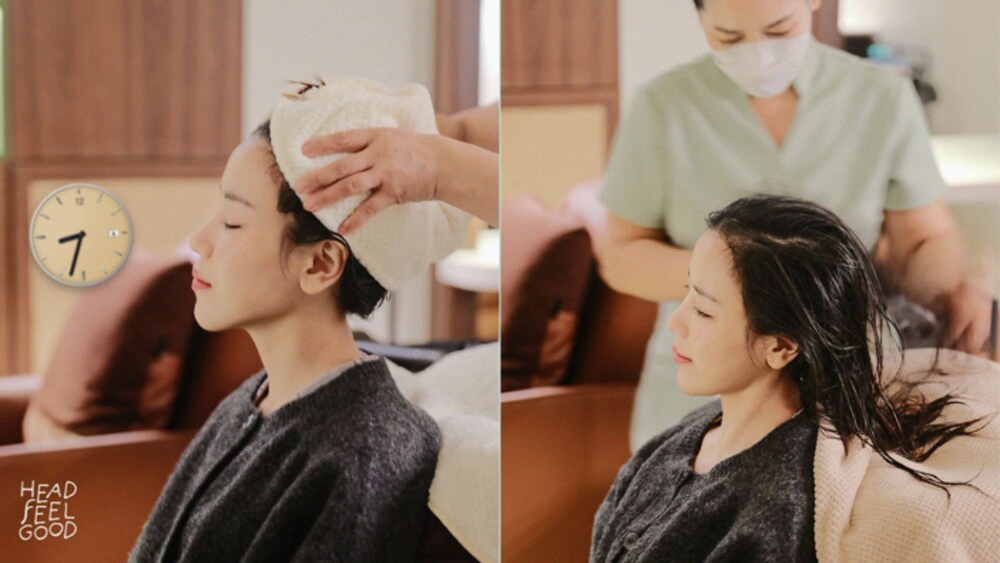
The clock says 8:33
